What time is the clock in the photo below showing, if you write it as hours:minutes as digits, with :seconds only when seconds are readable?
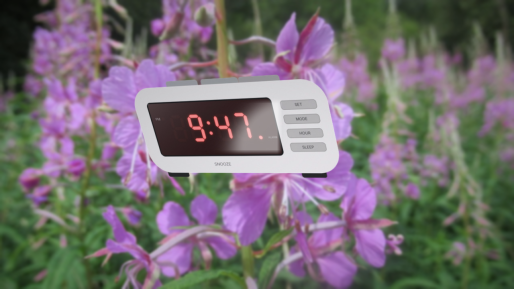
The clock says 9:47
